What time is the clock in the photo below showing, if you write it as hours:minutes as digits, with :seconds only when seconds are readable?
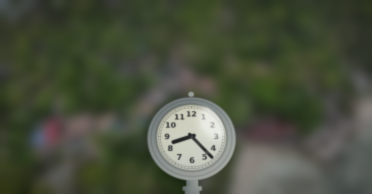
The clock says 8:23
